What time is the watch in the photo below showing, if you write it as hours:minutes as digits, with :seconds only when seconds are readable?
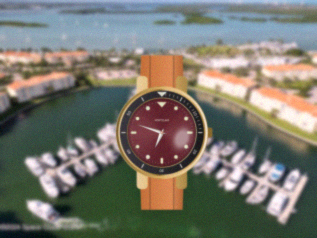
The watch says 6:48
